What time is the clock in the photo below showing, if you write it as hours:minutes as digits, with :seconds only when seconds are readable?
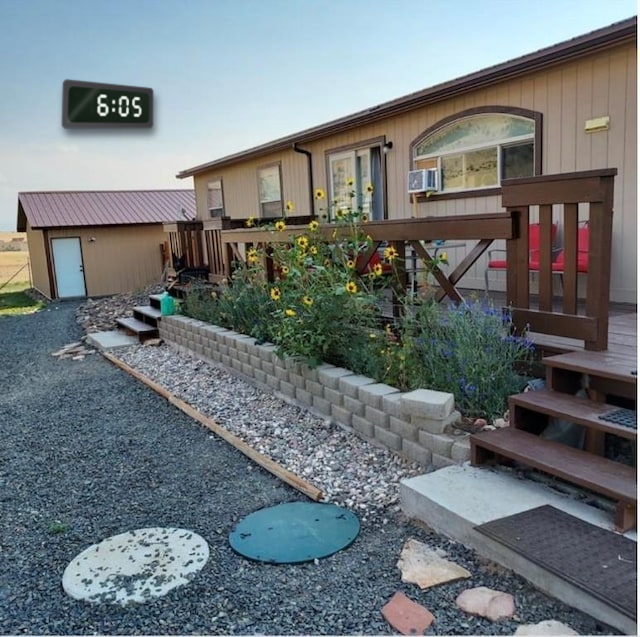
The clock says 6:05
